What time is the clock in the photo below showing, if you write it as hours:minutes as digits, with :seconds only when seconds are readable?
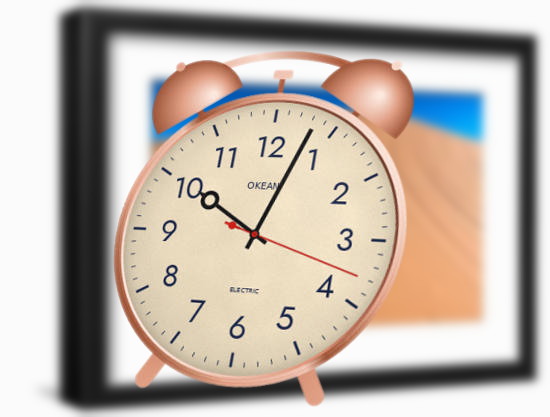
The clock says 10:03:18
